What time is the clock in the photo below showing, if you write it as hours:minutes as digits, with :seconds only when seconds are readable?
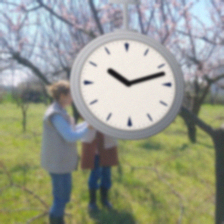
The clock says 10:12
